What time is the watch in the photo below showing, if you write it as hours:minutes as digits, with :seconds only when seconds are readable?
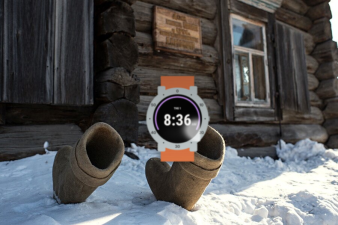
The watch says 8:36
